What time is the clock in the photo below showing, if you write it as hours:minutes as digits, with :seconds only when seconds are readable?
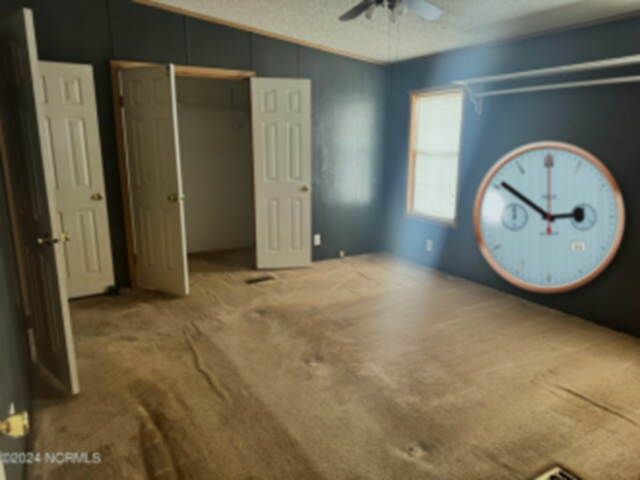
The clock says 2:51
